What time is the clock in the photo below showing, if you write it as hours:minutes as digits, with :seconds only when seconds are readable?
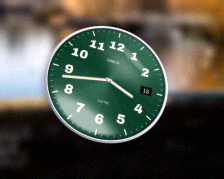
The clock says 3:43
